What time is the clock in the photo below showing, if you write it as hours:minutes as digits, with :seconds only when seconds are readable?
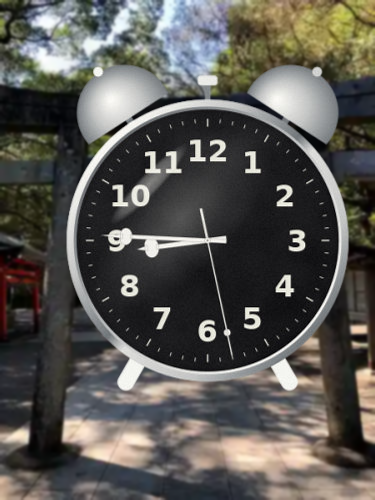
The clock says 8:45:28
